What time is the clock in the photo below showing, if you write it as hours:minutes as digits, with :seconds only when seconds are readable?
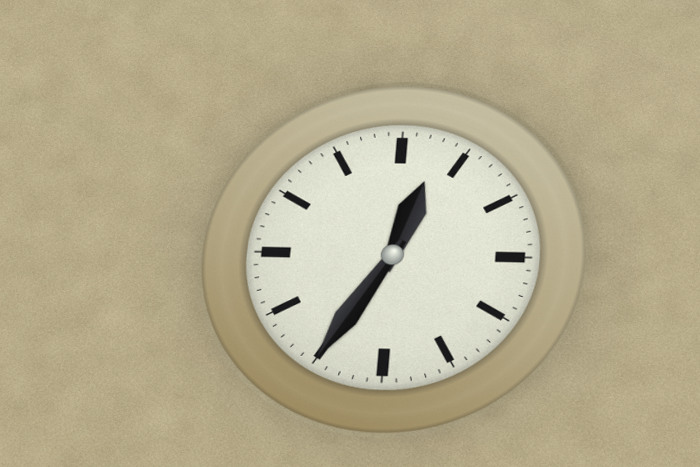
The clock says 12:35
